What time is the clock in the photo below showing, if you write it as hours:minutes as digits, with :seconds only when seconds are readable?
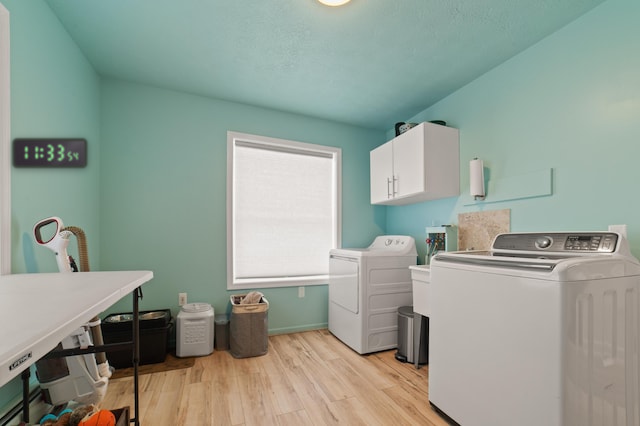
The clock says 11:33
